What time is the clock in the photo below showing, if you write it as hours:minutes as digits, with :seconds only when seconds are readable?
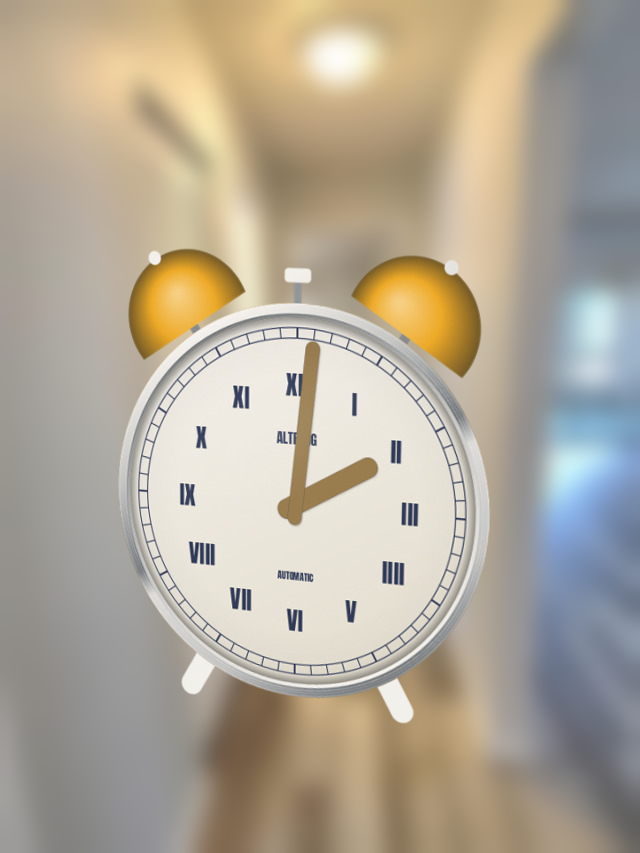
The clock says 2:01
